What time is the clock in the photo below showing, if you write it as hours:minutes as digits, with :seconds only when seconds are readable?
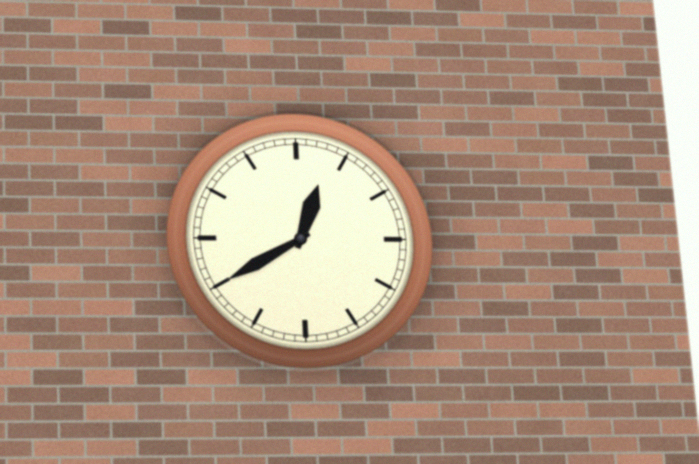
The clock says 12:40
